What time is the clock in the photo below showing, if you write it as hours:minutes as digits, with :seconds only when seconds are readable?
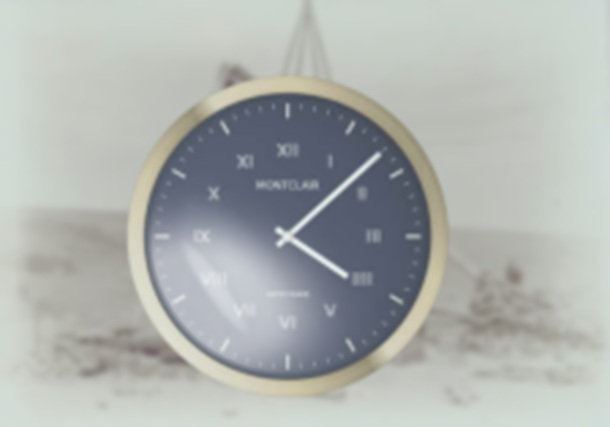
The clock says 4:08
